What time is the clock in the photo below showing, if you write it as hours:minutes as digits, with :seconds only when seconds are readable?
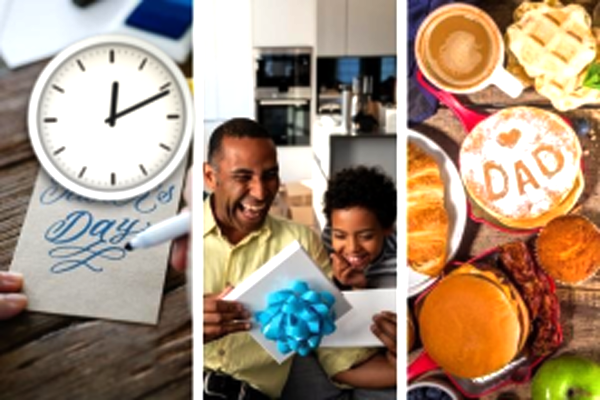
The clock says 12:11
